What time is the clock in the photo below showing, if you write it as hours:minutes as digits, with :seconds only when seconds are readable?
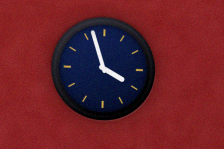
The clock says 3:57
